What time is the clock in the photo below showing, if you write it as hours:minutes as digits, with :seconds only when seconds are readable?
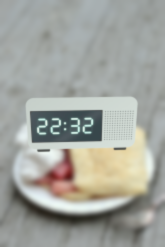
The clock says 22:32
